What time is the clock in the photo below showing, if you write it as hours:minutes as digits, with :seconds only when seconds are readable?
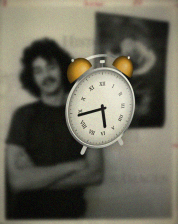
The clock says 5:44
